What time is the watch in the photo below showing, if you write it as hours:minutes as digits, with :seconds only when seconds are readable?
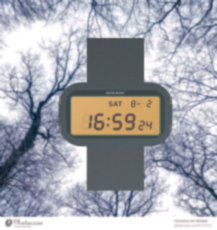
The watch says 16:59:24
